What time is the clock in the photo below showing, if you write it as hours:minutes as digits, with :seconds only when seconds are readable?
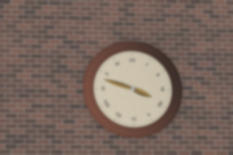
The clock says 3:48
